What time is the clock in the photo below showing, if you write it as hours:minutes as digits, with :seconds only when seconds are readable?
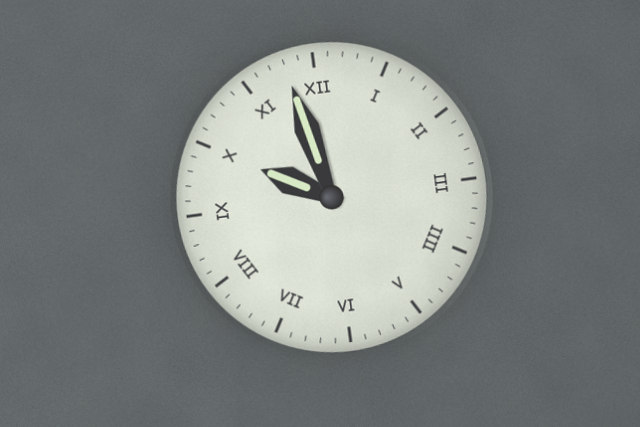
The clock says 9:58
